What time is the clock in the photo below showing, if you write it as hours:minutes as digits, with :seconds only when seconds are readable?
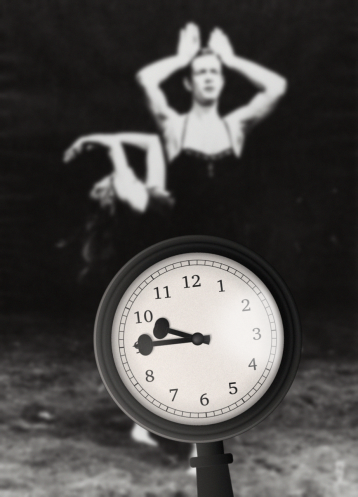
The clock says 9:45
